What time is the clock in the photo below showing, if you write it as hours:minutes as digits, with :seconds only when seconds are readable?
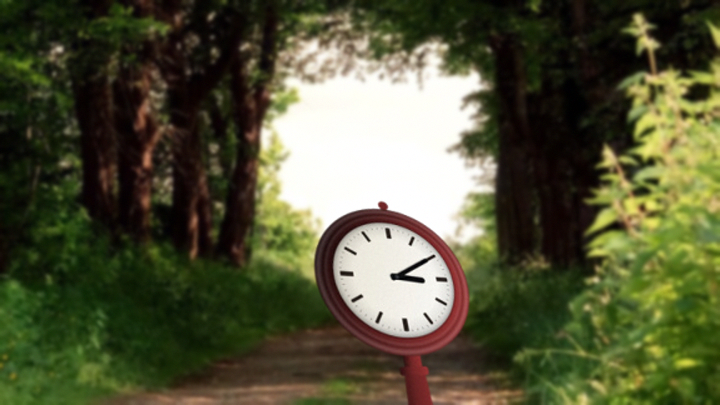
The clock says 3:10
